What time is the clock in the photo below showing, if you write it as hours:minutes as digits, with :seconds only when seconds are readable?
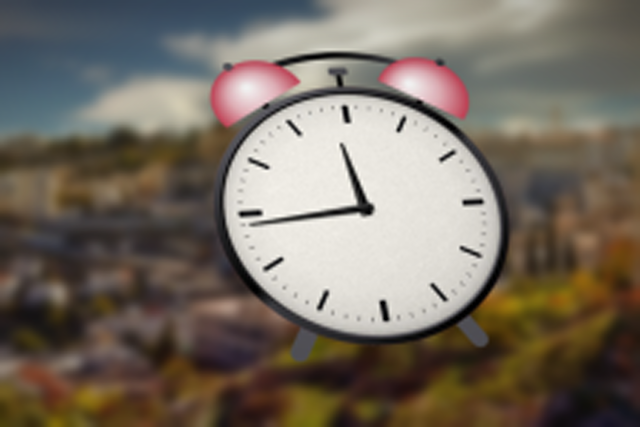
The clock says 11:44
